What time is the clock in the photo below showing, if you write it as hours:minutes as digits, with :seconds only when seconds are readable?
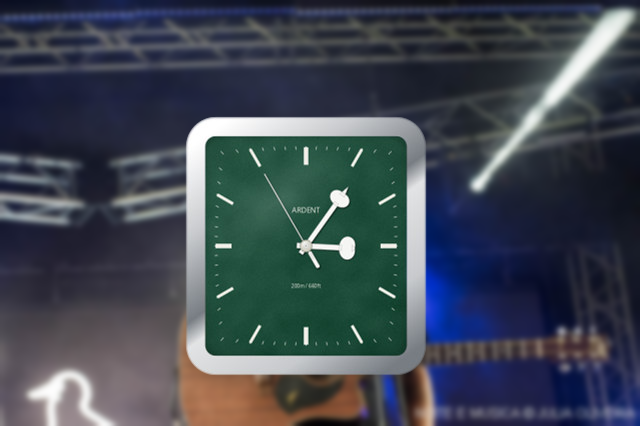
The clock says 3:05:55
